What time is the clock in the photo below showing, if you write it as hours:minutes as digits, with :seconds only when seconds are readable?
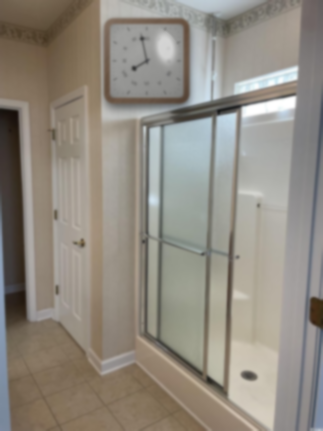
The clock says 7:58
